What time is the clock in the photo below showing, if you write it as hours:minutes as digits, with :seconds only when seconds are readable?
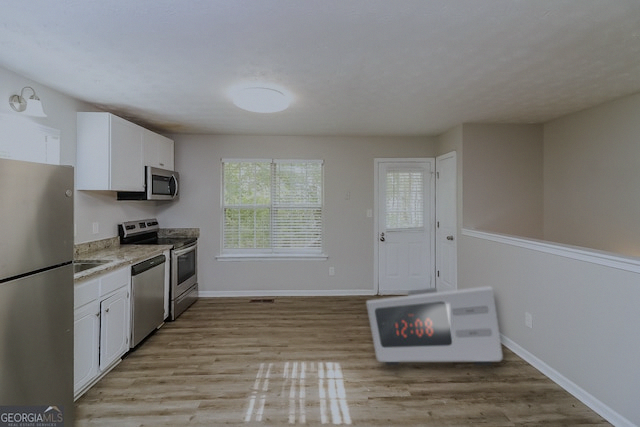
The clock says 12:08
